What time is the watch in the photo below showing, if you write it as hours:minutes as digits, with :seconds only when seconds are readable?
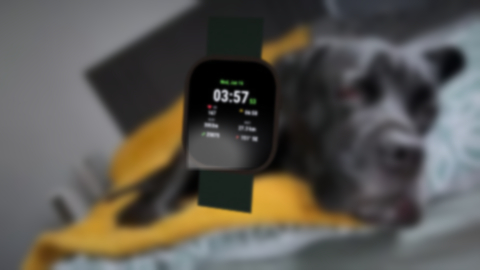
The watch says 3:57
